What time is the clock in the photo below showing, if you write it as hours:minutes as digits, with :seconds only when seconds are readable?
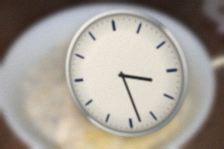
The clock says 3:28
